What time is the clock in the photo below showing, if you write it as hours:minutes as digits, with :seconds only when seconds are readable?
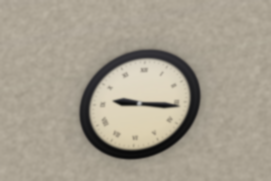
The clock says 9:16
